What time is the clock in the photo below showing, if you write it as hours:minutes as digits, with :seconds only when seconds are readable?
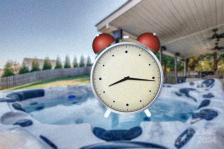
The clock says 8:16
